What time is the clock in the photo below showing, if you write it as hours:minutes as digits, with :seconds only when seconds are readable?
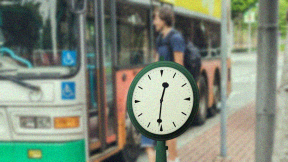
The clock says 12:31
